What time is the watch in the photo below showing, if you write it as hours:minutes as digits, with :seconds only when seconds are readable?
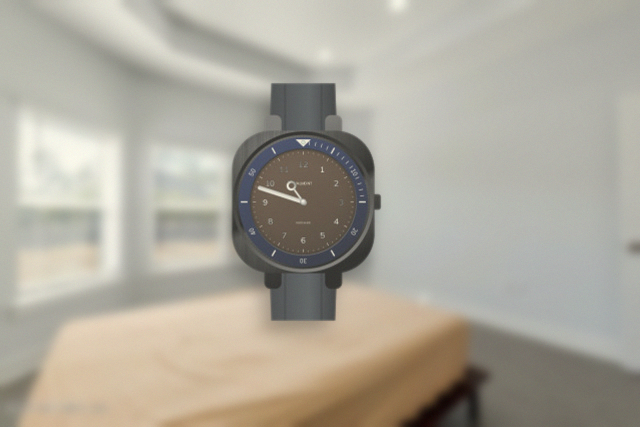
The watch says 10:48
